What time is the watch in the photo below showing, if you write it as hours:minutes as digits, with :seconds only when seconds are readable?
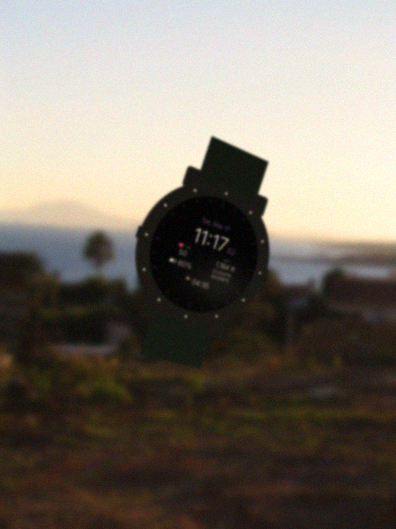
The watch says 11:17
